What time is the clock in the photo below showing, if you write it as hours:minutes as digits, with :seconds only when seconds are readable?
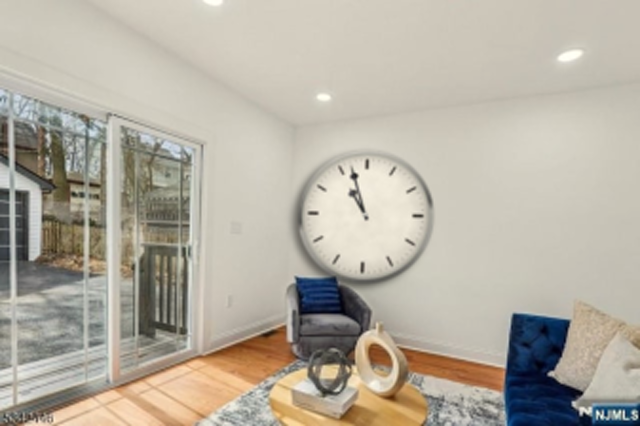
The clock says 10:57
